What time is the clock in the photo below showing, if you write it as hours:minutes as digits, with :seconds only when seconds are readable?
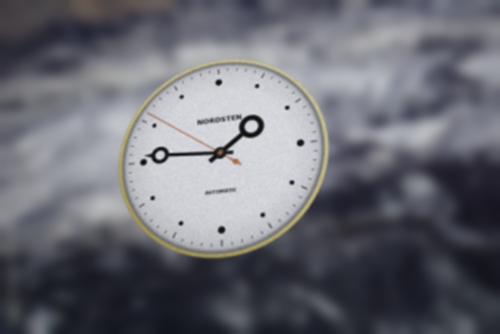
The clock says 1:45:51
